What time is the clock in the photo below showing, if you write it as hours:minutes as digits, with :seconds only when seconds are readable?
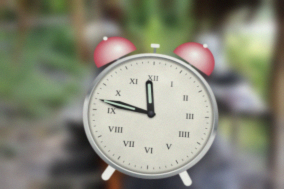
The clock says 11:47
